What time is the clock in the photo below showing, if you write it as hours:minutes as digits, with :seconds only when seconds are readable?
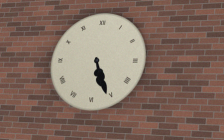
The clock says 5:26
